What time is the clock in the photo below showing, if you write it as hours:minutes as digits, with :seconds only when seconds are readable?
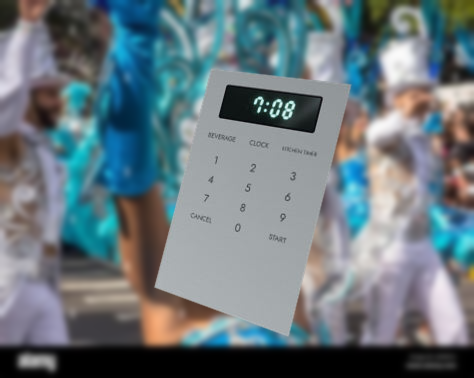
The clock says 7:08
